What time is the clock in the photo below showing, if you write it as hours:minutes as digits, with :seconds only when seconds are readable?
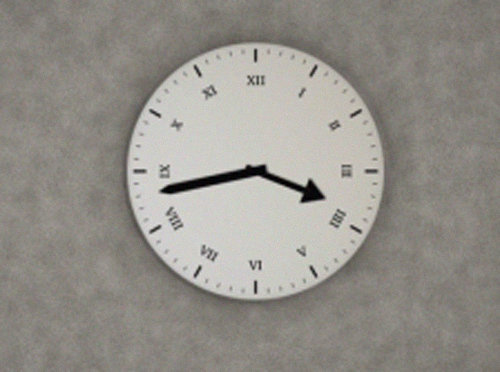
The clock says 3:43
